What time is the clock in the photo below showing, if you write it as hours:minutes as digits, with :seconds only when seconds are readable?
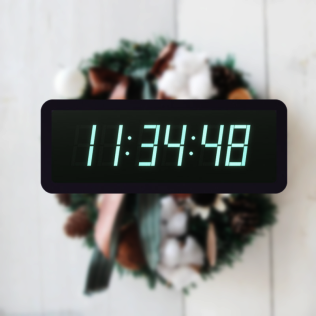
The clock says 11:34:48
